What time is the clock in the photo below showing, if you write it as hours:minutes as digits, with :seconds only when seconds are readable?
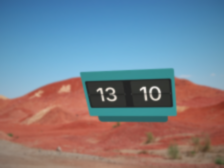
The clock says 13:10
